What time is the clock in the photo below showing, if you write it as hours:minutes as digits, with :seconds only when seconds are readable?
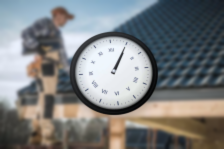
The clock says 1:05
